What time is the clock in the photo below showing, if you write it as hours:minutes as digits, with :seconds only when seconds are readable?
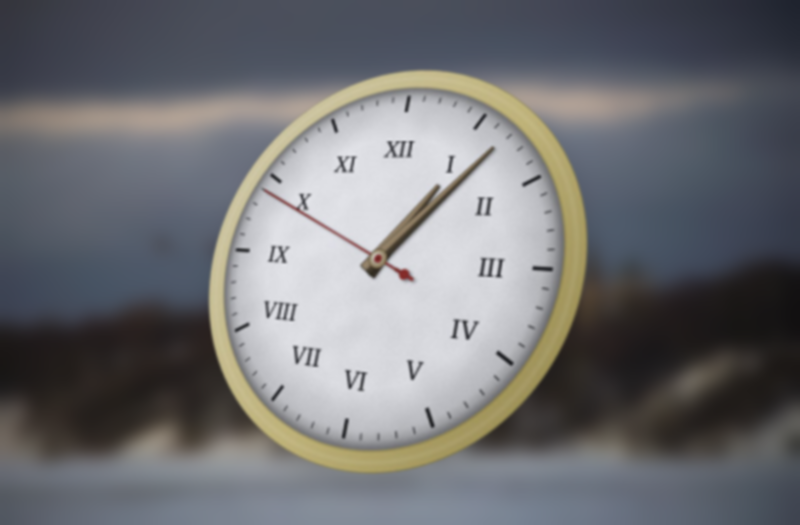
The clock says 1:06:49
